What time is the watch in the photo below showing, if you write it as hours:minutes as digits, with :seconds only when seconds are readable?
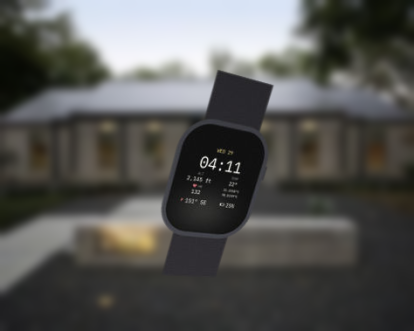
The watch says 4:11
